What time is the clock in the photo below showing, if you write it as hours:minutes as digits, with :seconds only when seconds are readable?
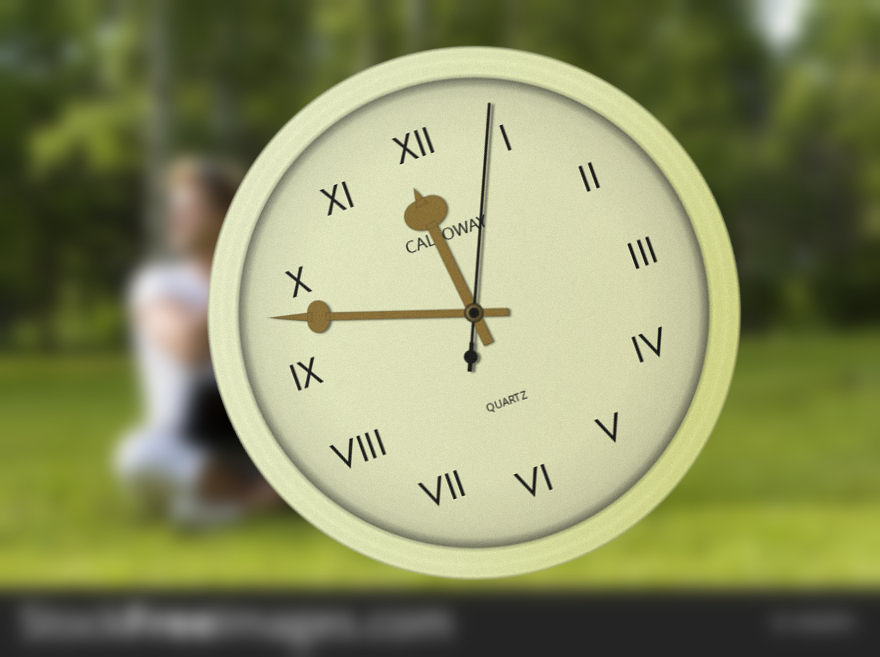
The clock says 11:48:04
